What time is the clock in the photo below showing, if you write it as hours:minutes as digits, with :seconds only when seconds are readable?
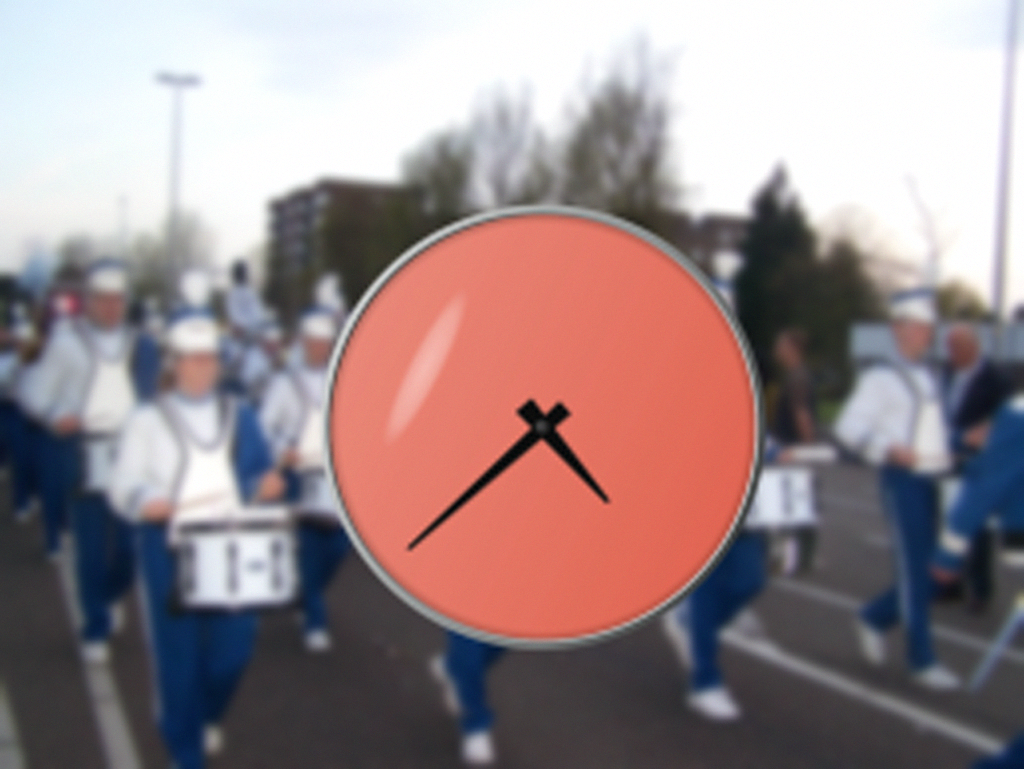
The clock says 4:38
